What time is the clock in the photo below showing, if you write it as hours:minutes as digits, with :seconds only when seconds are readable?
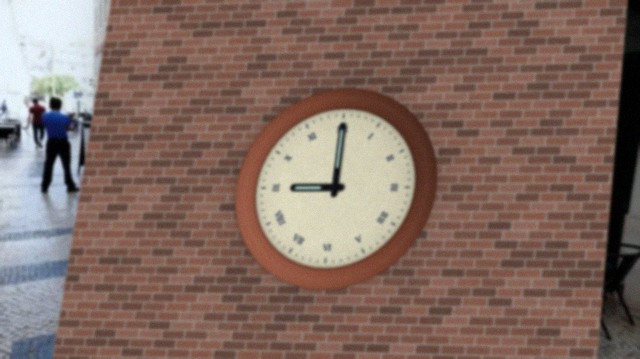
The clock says 9:00
